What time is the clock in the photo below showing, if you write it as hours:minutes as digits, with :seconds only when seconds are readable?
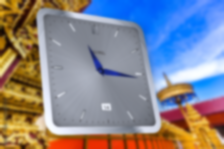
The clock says 11:16
